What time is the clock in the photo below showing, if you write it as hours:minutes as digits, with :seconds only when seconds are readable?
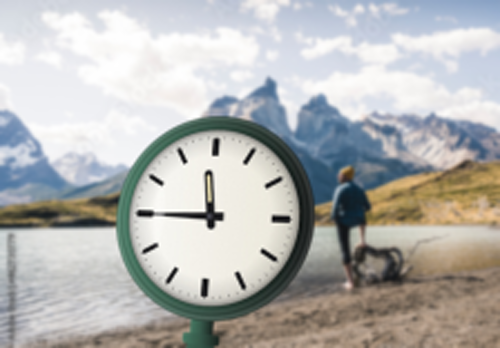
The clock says 11:45
